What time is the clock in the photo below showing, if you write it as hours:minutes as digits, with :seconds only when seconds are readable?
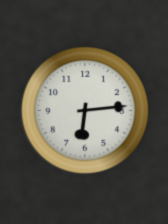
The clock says 6:14
